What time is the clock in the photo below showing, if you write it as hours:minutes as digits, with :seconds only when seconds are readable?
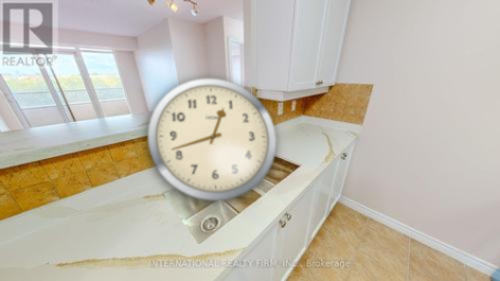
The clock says 12:42
